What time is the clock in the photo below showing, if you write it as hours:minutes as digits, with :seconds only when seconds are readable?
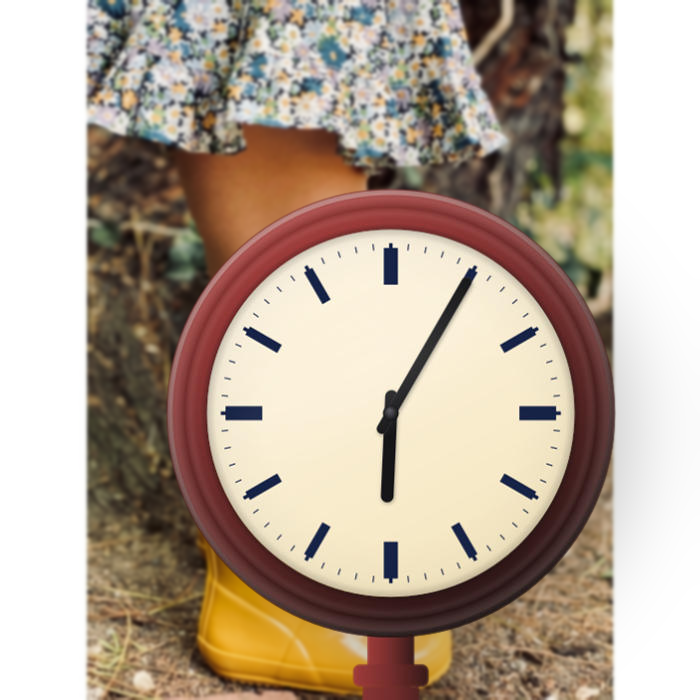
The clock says 6:05
